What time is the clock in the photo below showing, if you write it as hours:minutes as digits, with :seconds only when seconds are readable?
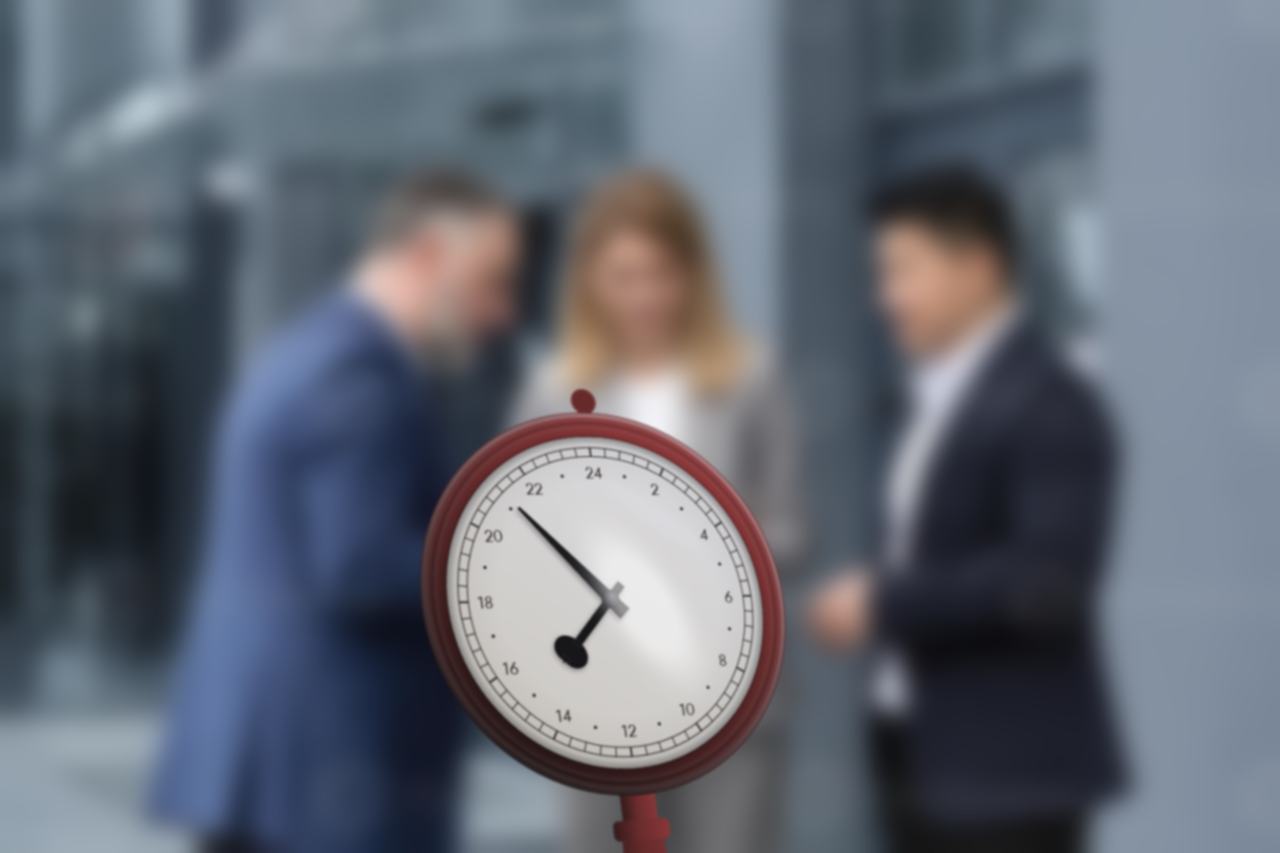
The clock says 14:53
